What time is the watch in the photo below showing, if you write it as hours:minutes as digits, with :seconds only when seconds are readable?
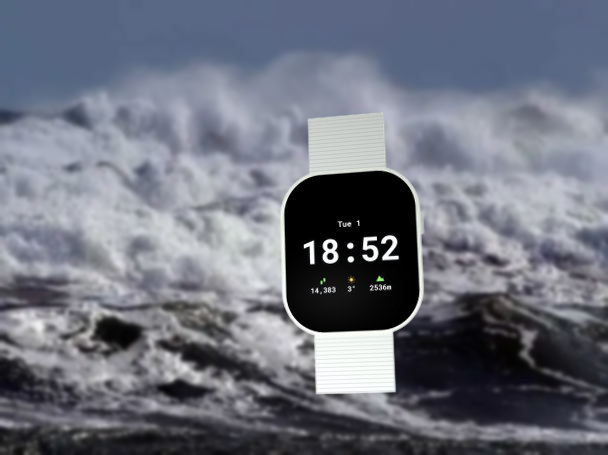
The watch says 18:52
